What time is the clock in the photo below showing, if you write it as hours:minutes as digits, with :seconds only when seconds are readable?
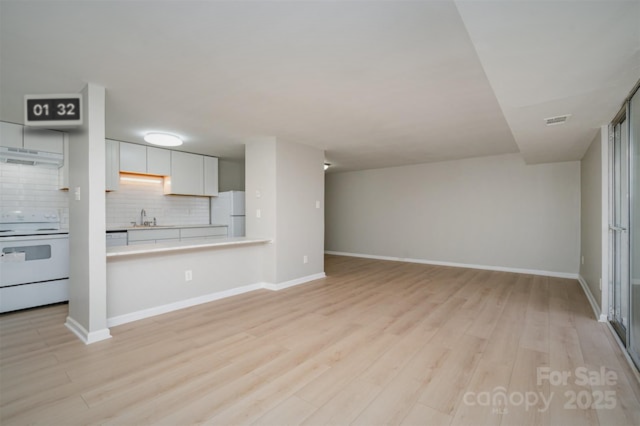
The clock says 1:32
